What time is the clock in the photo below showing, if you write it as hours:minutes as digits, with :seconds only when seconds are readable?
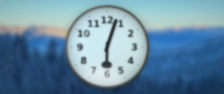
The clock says 6:03
